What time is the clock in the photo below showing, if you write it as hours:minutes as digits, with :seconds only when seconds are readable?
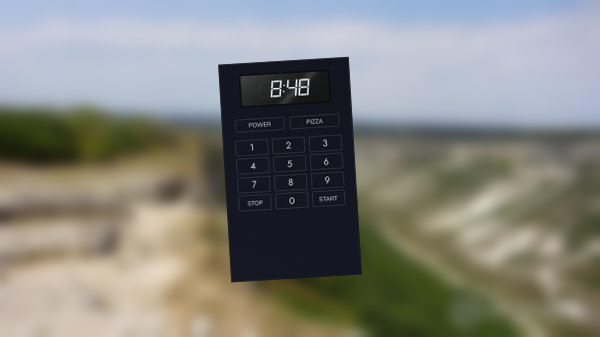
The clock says 8:48
